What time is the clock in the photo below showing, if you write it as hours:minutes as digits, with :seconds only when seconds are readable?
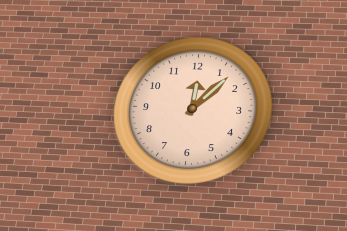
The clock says 12:07
